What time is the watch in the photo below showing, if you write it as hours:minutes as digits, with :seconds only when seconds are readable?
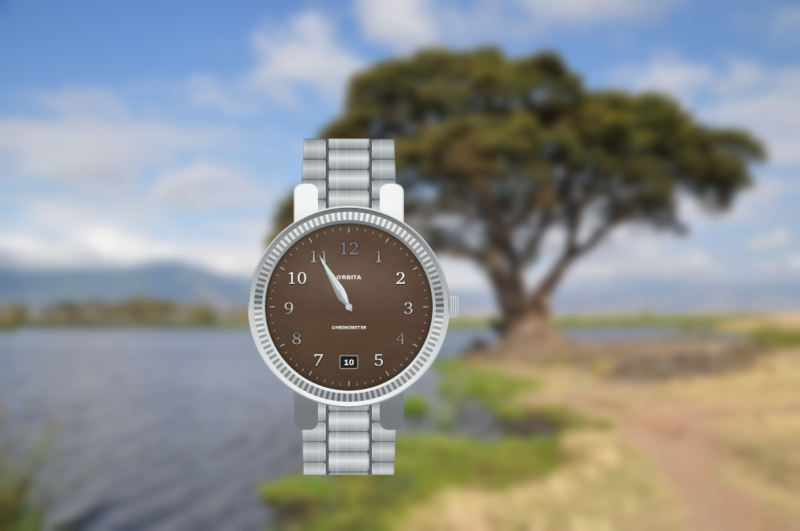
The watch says 10:55
